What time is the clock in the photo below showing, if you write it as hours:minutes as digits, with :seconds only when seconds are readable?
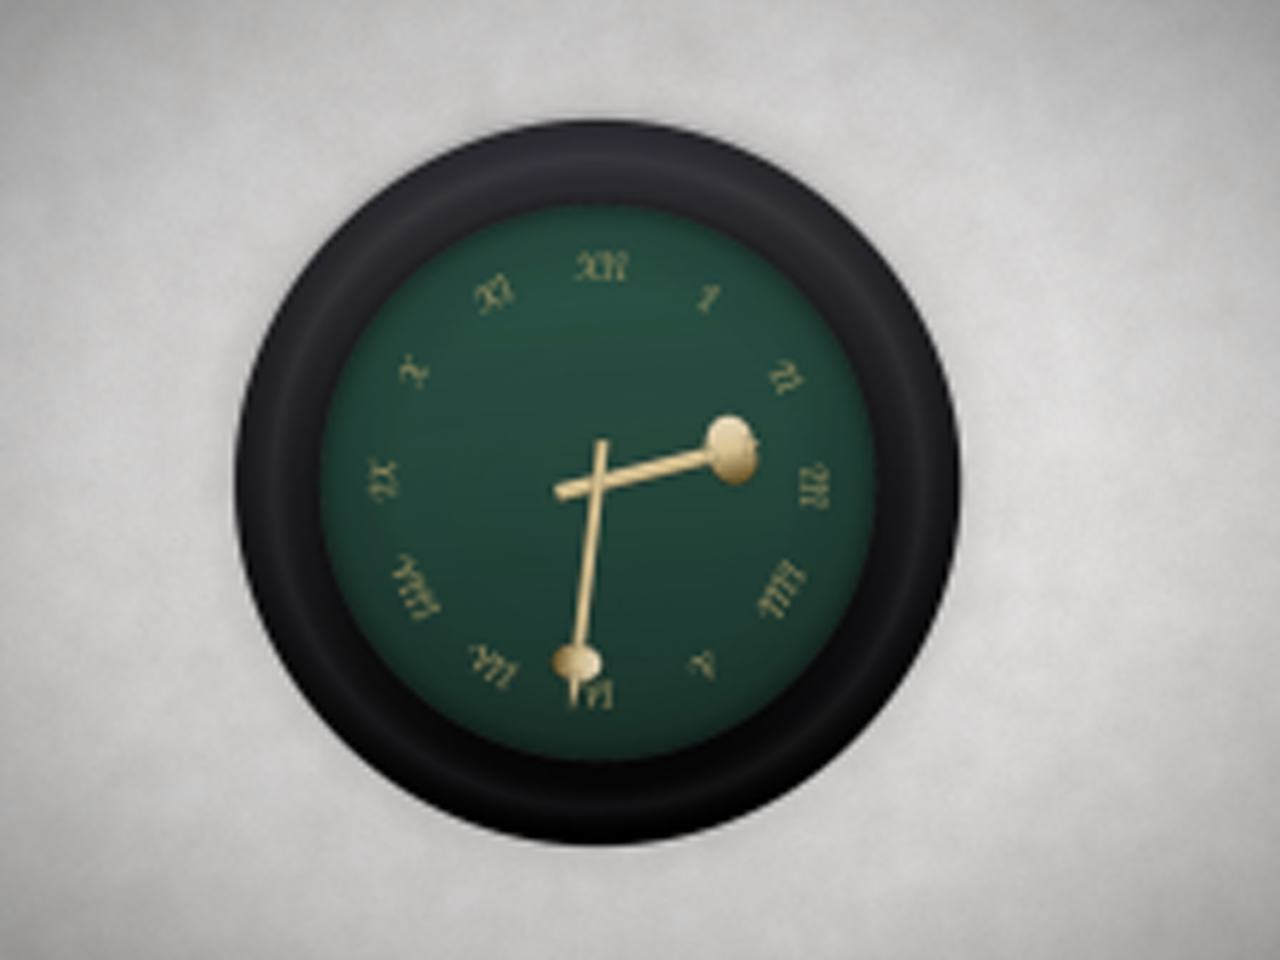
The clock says 2:31
